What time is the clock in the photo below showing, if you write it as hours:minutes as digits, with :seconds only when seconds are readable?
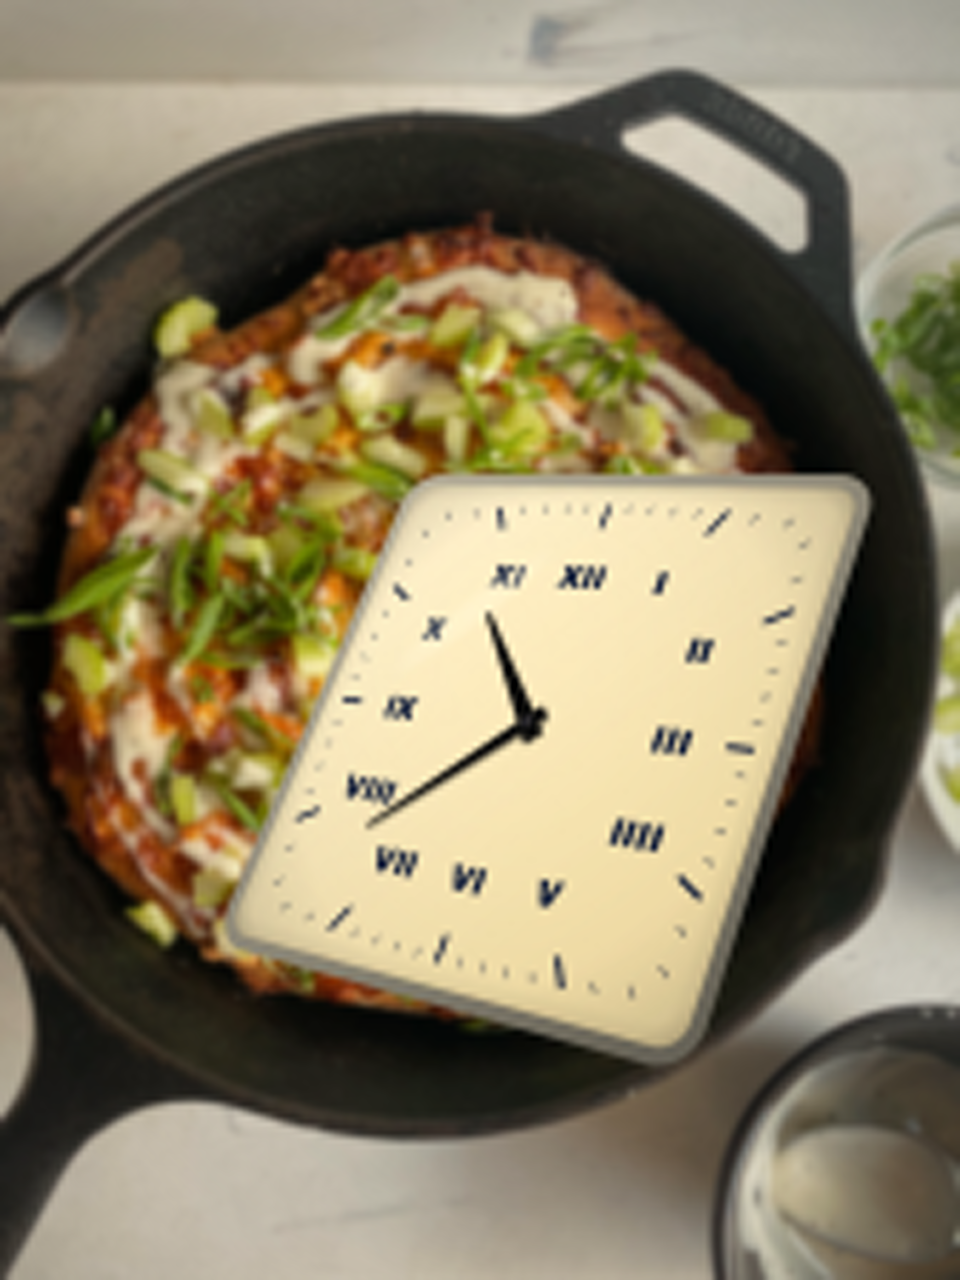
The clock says 10:38
